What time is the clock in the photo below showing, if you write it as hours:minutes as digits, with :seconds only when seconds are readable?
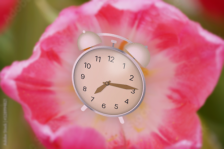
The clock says 7:14
